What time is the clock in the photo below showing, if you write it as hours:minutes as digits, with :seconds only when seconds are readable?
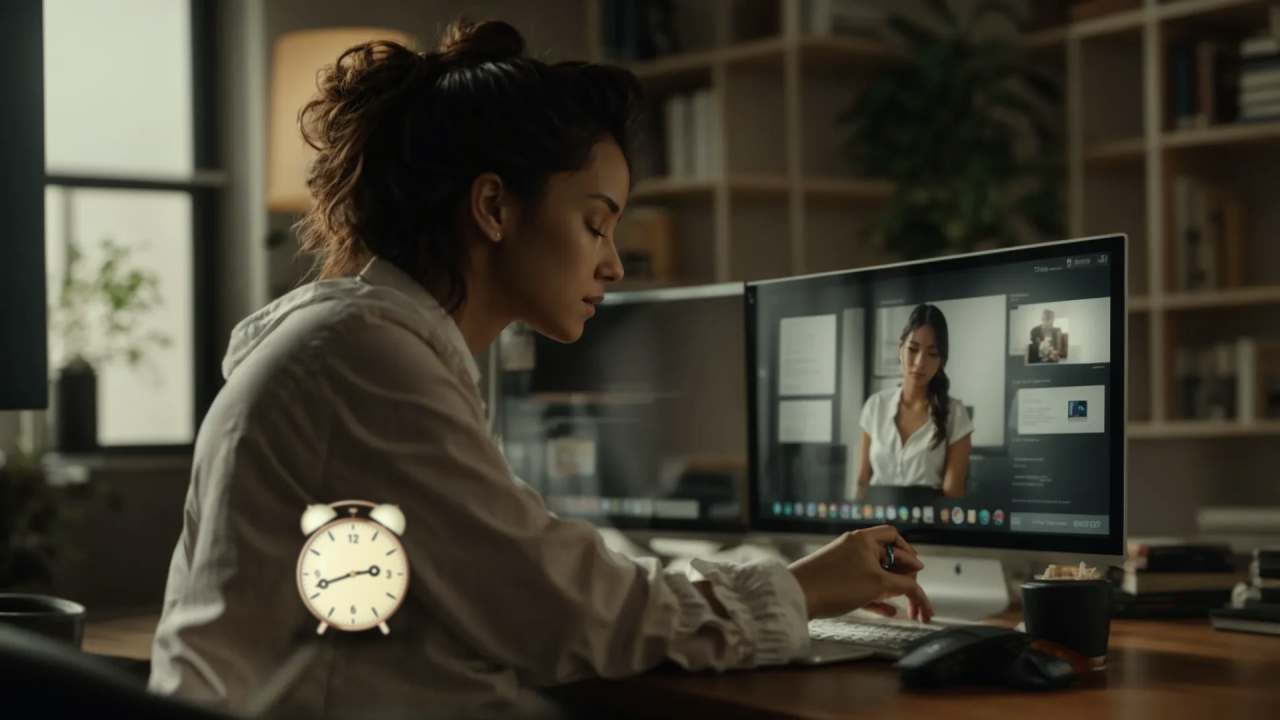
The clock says 2:42
